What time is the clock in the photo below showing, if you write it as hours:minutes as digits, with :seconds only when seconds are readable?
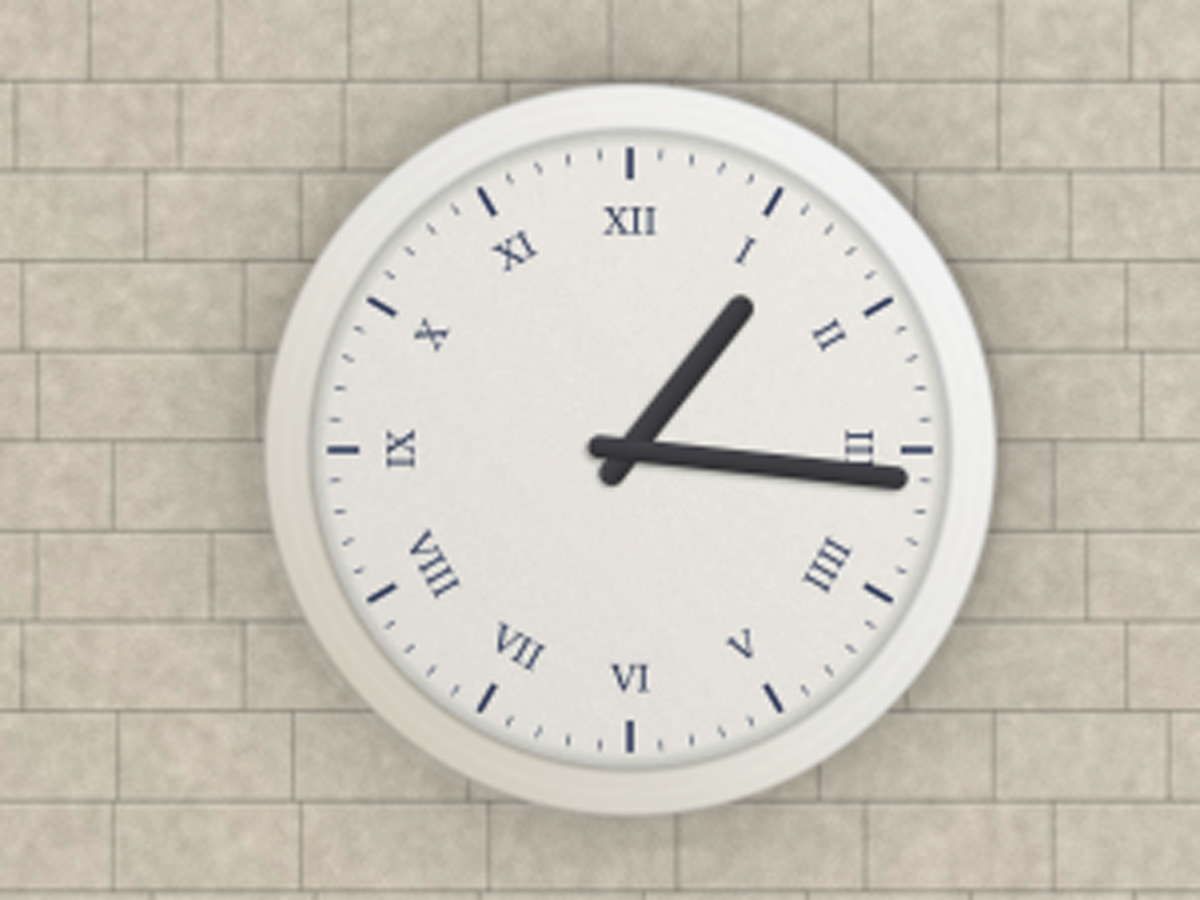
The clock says 1:16
